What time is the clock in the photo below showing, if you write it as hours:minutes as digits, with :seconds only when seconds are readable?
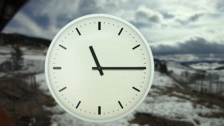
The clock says 11:15
